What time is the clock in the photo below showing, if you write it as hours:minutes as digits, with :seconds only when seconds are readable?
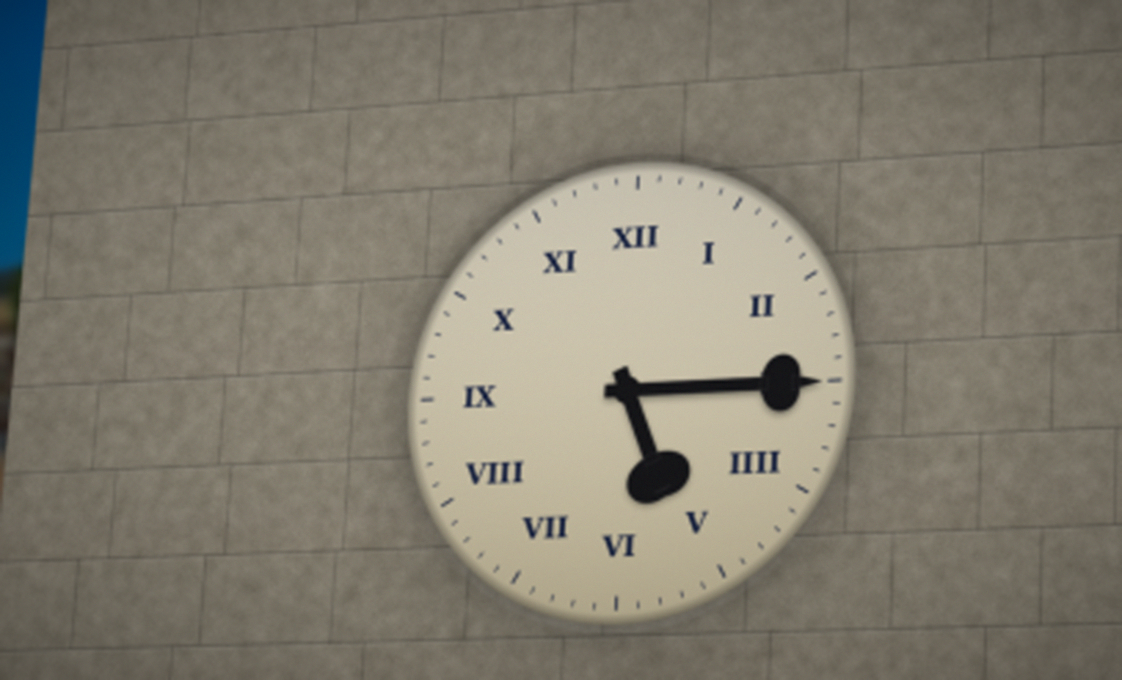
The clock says 5:15
